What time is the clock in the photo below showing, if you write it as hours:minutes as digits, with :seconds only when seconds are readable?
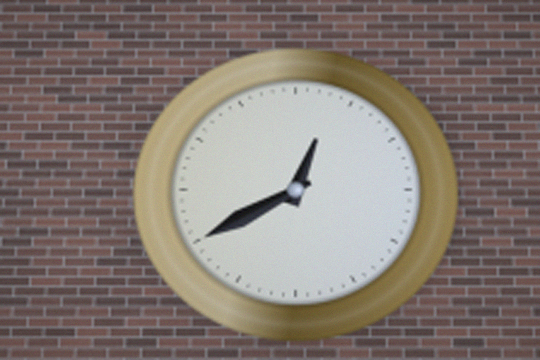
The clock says 12:40
